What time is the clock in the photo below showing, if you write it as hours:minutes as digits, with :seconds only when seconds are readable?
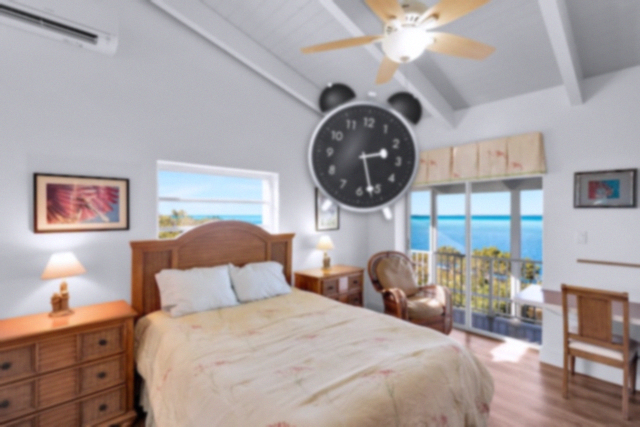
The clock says 2:27
